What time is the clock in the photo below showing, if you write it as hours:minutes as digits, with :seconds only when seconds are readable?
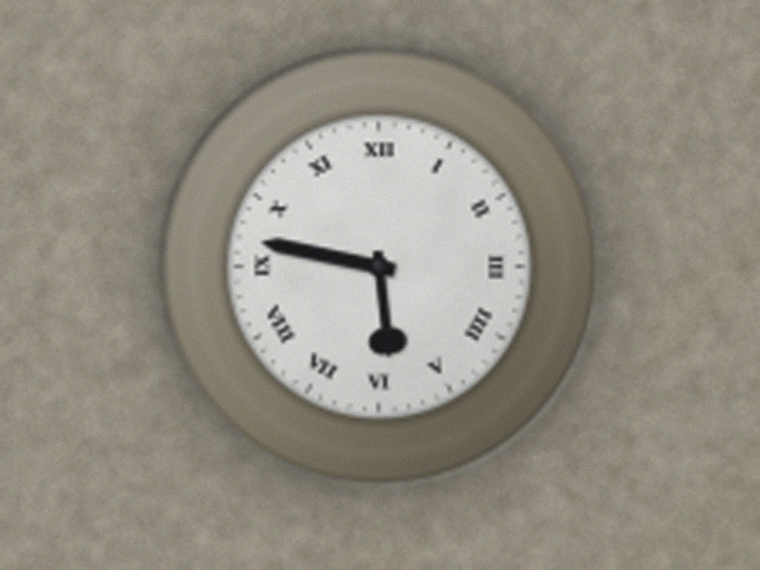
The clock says 5:47
